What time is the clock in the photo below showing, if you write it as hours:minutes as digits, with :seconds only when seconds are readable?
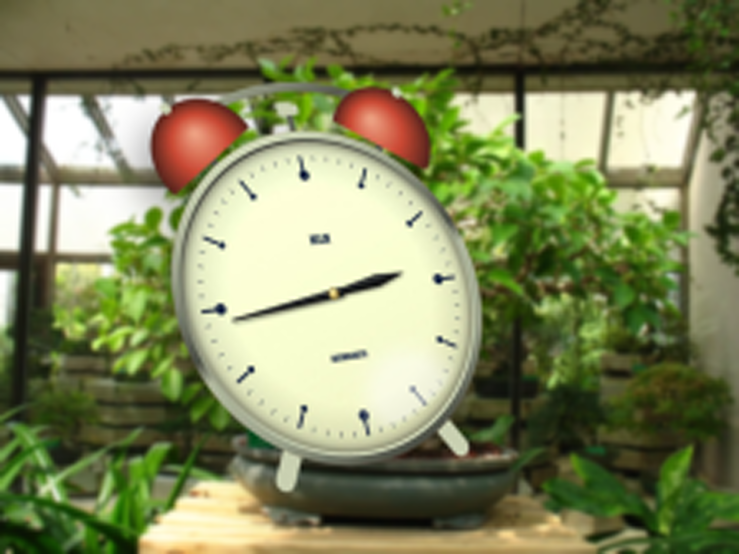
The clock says 2:44
